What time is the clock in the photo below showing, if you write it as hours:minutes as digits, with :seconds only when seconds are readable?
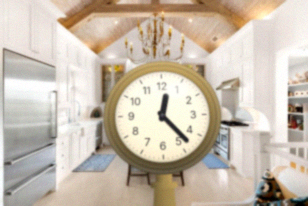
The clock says 12:23
